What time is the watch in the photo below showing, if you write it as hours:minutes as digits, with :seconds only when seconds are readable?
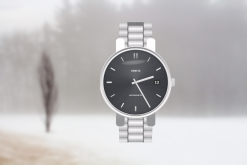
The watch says 2:25
